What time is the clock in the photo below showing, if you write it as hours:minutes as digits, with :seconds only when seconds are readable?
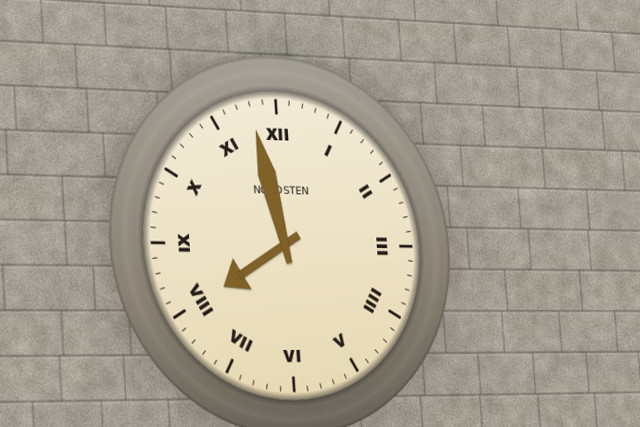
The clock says 7:58
